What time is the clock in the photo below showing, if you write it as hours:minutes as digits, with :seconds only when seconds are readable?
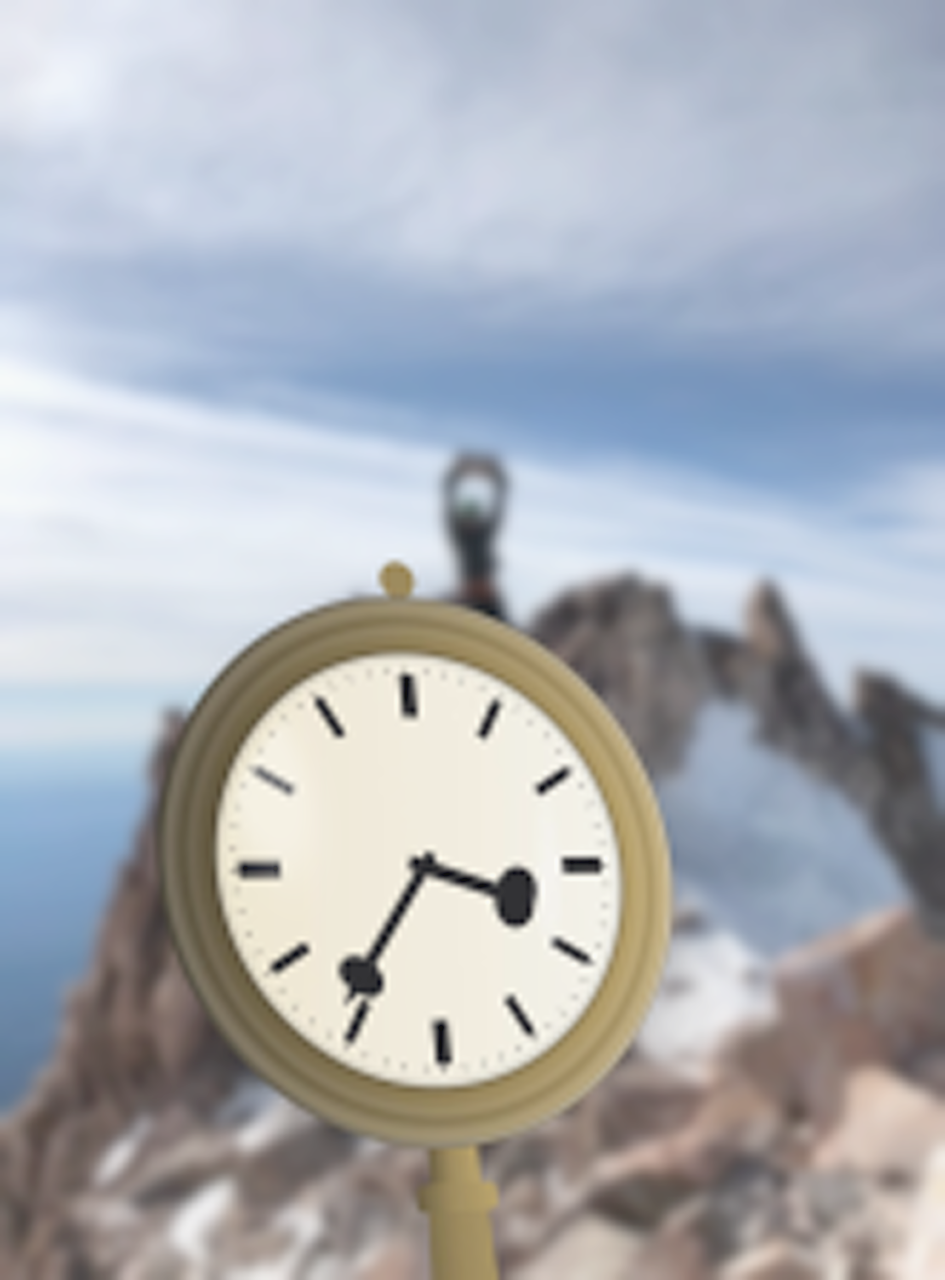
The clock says 3:36
